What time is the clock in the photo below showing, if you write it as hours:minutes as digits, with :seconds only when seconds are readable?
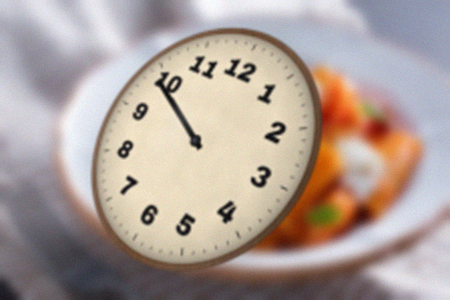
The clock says 9:49
